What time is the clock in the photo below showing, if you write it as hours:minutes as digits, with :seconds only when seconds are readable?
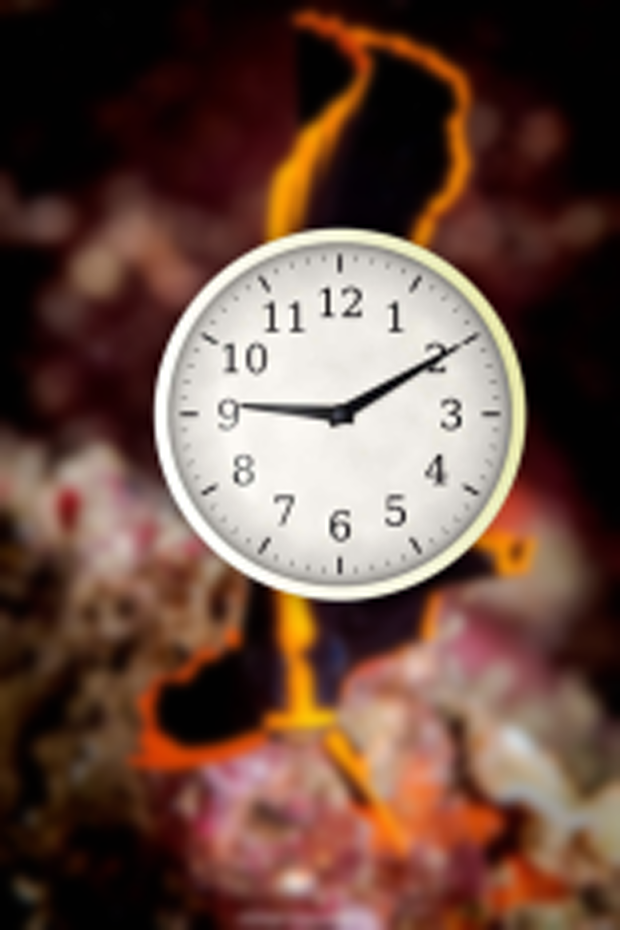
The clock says 9:10
